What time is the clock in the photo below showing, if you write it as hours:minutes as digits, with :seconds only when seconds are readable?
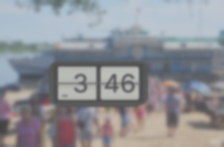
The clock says 3:46
